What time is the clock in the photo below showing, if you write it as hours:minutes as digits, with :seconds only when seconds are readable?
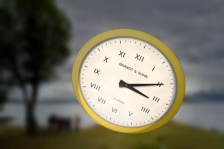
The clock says 3:10
